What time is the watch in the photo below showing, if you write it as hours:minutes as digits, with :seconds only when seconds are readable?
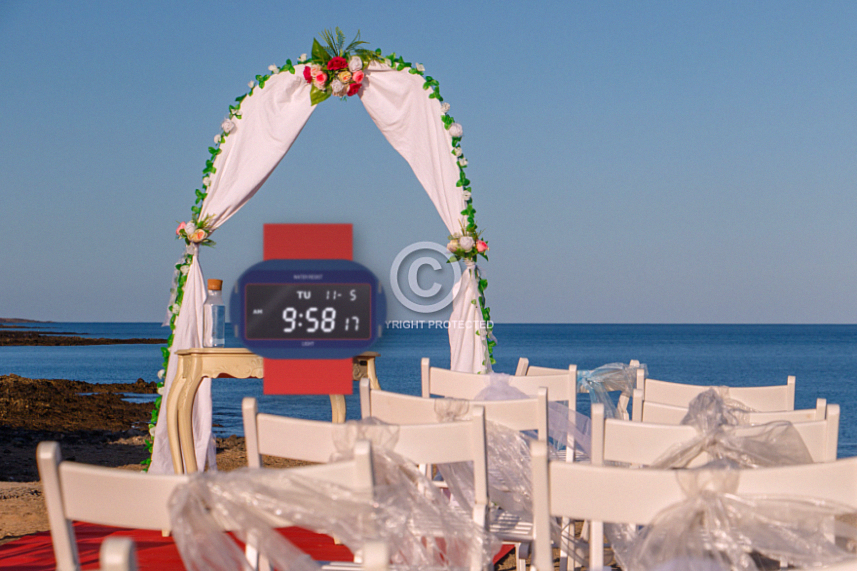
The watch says 9:58:17
